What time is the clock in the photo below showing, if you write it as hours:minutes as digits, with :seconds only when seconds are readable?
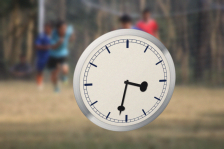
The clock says 3:32
